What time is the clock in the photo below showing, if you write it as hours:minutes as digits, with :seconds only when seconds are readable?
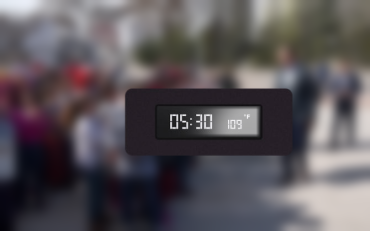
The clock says 5:30
